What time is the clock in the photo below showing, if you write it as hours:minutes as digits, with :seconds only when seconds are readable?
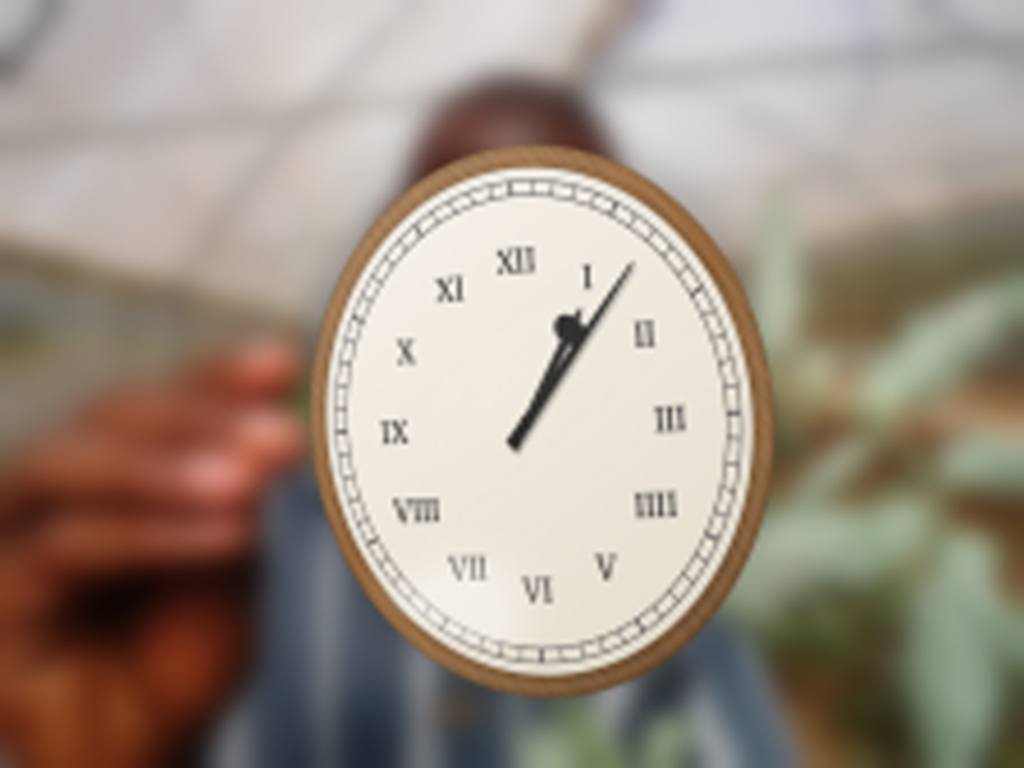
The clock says 1:07
